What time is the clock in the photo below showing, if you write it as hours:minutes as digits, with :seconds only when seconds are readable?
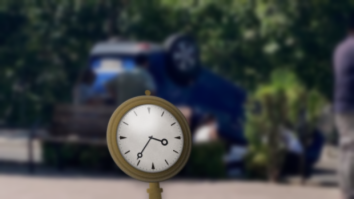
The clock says 3:36
